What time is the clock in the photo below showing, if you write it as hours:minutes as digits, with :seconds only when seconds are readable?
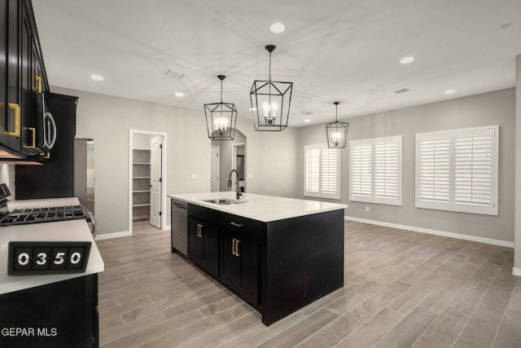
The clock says 3:50
